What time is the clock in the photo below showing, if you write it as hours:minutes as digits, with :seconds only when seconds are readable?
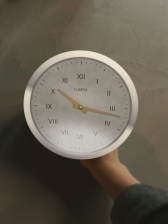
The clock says 10:17
